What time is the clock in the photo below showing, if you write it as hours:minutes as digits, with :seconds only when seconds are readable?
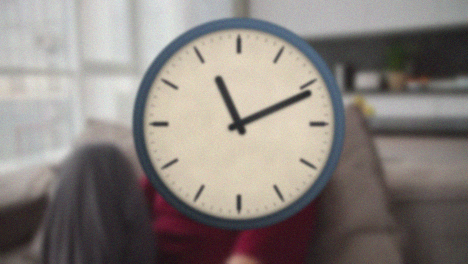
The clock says 11:11
